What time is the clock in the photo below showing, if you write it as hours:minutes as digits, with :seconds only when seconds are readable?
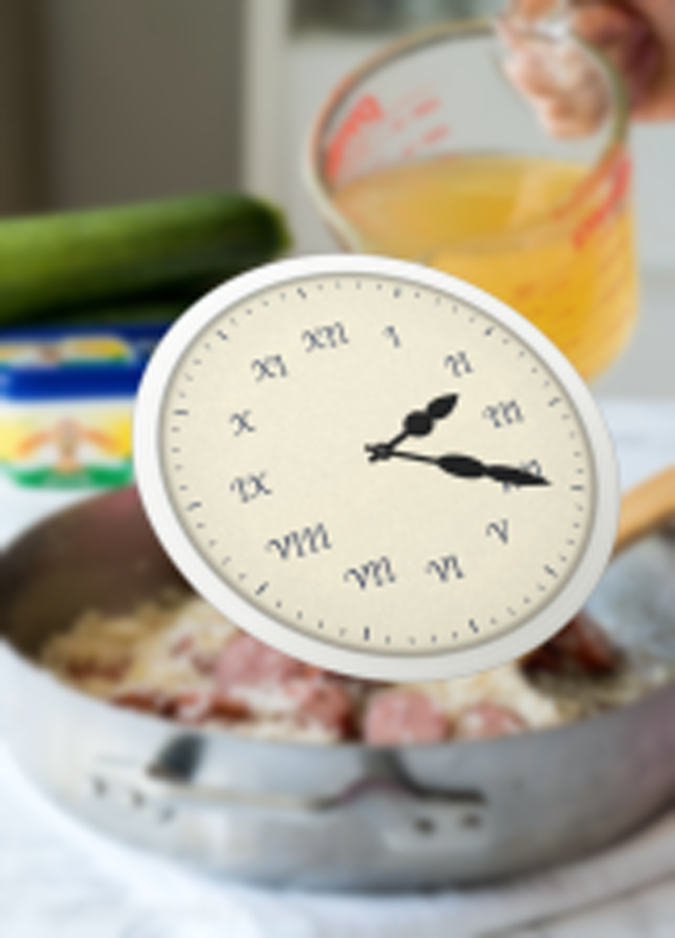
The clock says 2:20
